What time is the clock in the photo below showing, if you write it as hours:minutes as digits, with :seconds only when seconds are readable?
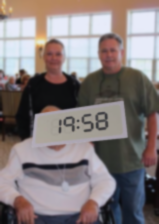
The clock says 19:58
